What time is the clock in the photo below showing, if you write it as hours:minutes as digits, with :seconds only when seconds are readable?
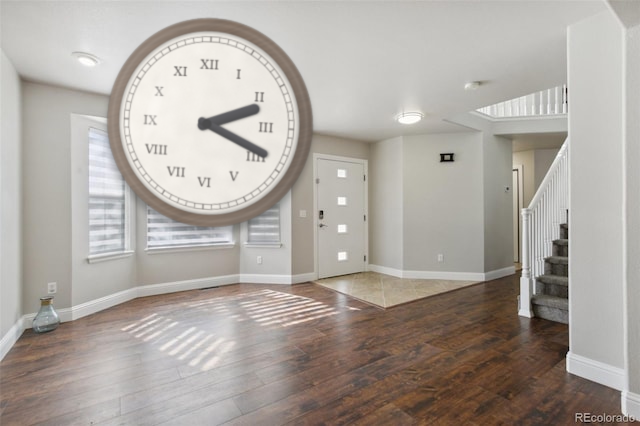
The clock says 2:19
